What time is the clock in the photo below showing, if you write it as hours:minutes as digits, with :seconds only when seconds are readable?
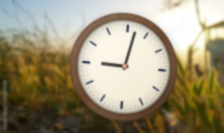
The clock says 9:02
